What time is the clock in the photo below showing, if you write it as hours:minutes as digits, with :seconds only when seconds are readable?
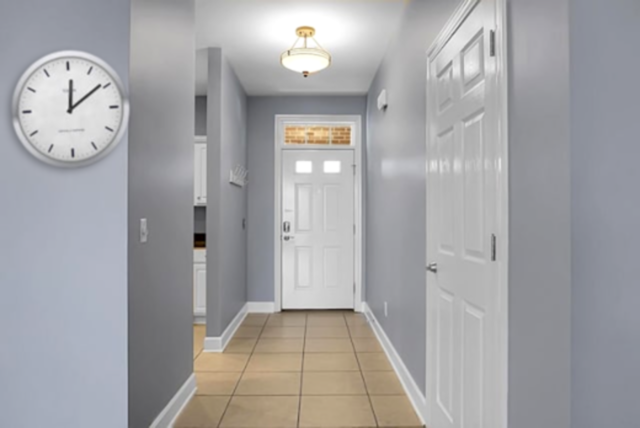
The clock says 12:09
